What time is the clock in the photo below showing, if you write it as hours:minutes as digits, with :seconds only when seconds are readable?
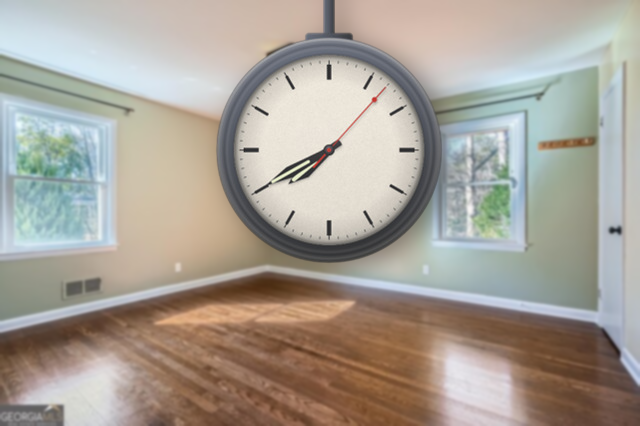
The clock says 7:40:07
